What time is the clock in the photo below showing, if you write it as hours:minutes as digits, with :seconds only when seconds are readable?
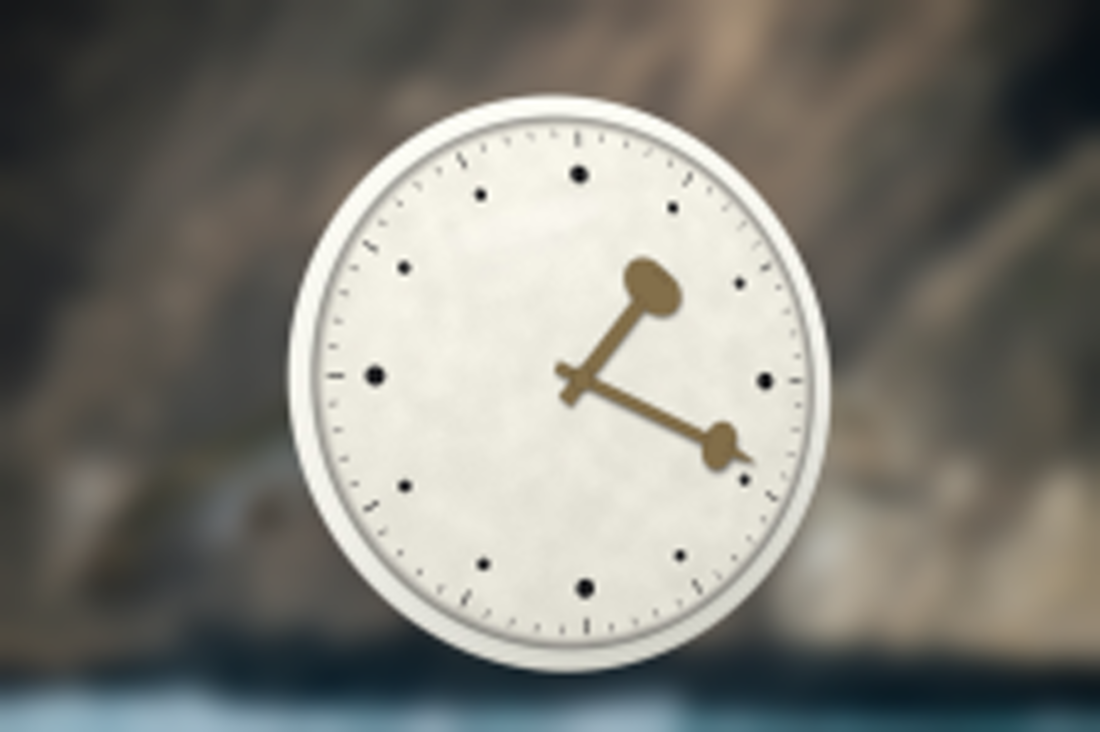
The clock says 1:19
